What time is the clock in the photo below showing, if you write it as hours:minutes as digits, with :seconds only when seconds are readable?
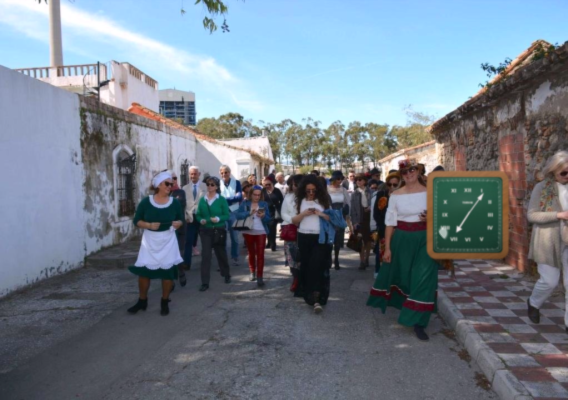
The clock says 7:06
